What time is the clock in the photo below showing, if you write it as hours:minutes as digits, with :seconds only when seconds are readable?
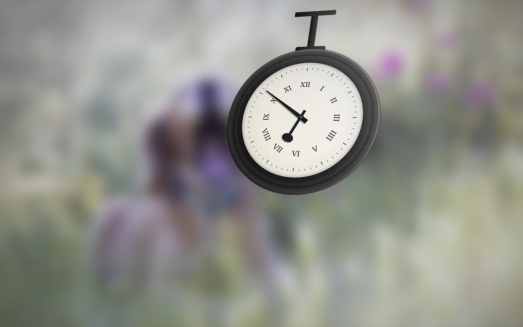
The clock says 6:51
